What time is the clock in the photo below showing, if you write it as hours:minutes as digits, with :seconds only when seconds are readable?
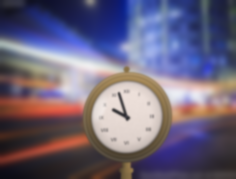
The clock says 9:57
